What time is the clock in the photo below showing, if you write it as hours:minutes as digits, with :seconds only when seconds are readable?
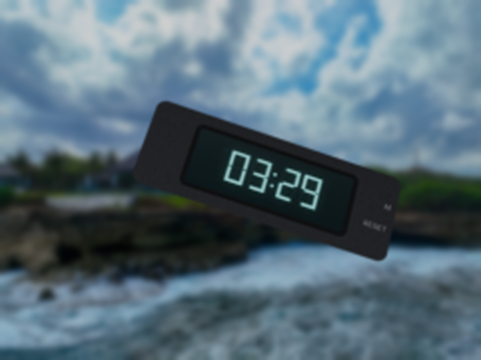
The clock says 3:29
